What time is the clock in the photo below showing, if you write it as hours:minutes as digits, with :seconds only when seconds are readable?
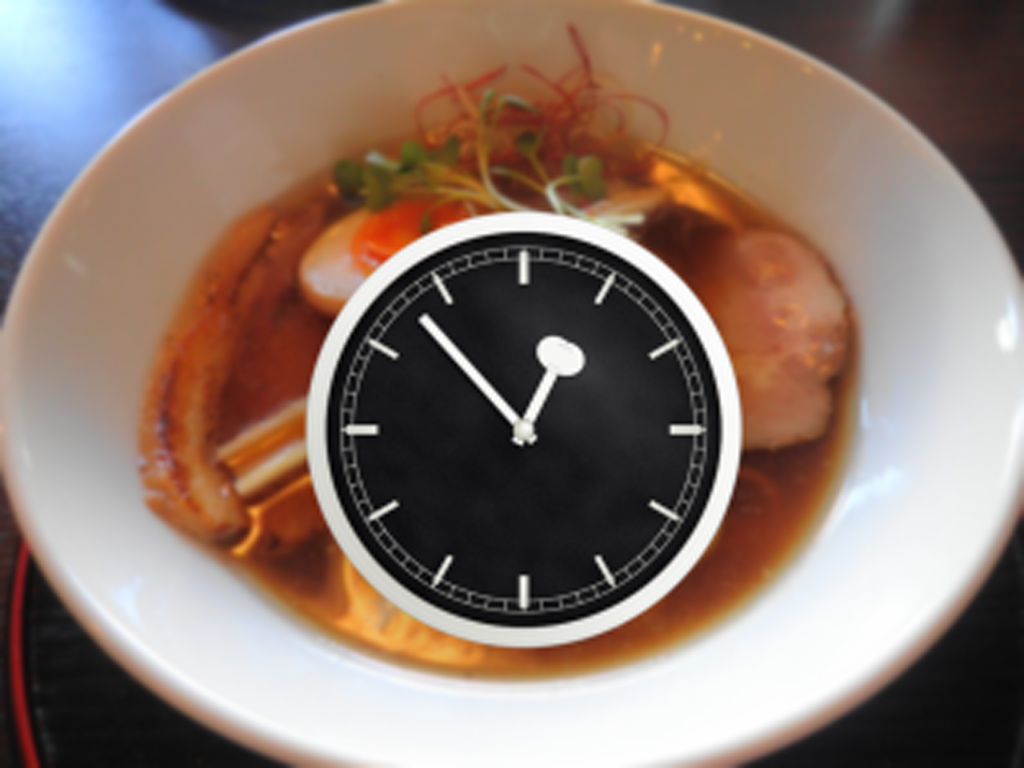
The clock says 12:53
